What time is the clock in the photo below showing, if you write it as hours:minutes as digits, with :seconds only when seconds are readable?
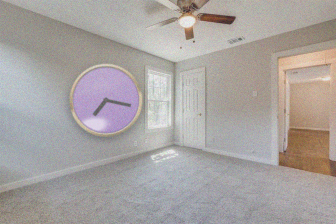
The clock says 7:17
